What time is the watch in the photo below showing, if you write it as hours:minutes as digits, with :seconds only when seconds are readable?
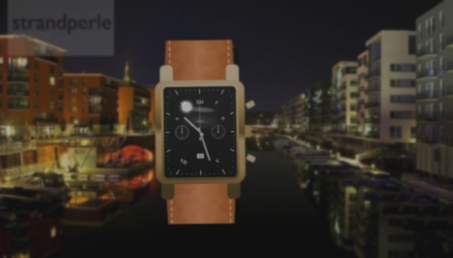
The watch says 10:27
